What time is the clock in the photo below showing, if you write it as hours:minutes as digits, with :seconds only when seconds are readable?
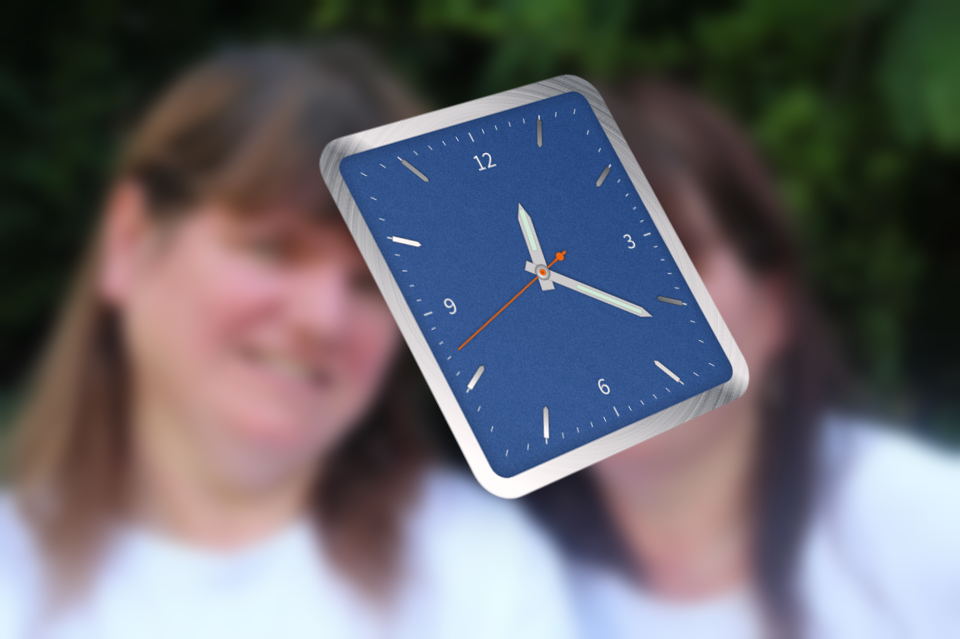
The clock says 12:21:42
